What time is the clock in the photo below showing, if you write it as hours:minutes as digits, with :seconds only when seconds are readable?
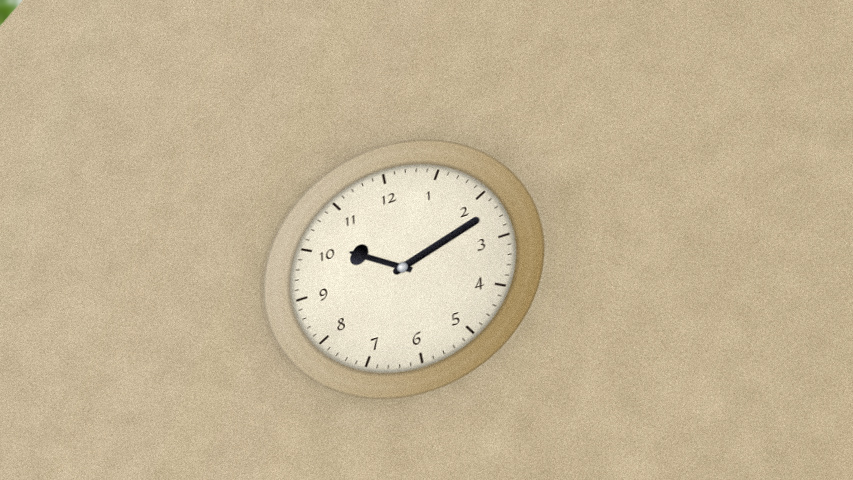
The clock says 10:12
